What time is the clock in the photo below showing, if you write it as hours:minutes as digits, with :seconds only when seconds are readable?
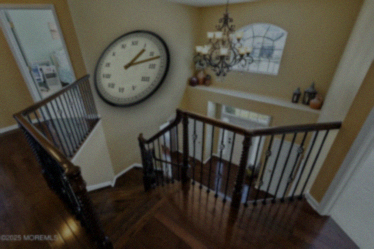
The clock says 1:12
